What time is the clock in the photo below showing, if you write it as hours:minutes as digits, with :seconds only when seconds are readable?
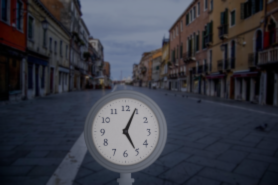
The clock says 5:04
